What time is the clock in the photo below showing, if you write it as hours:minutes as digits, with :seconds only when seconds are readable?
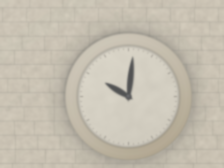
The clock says 10:01
